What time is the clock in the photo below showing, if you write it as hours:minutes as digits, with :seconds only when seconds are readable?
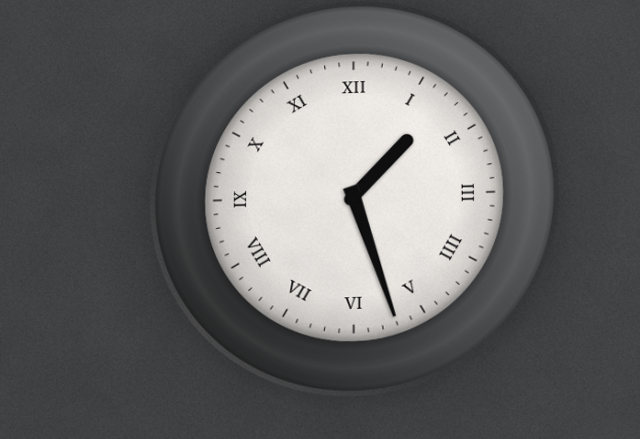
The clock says 1:27
